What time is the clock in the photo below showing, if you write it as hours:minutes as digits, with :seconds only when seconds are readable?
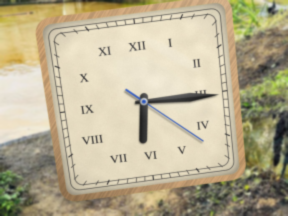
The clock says 6:15:22
